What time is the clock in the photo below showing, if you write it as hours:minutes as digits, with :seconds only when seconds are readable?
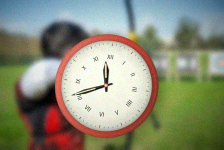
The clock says 11:41
